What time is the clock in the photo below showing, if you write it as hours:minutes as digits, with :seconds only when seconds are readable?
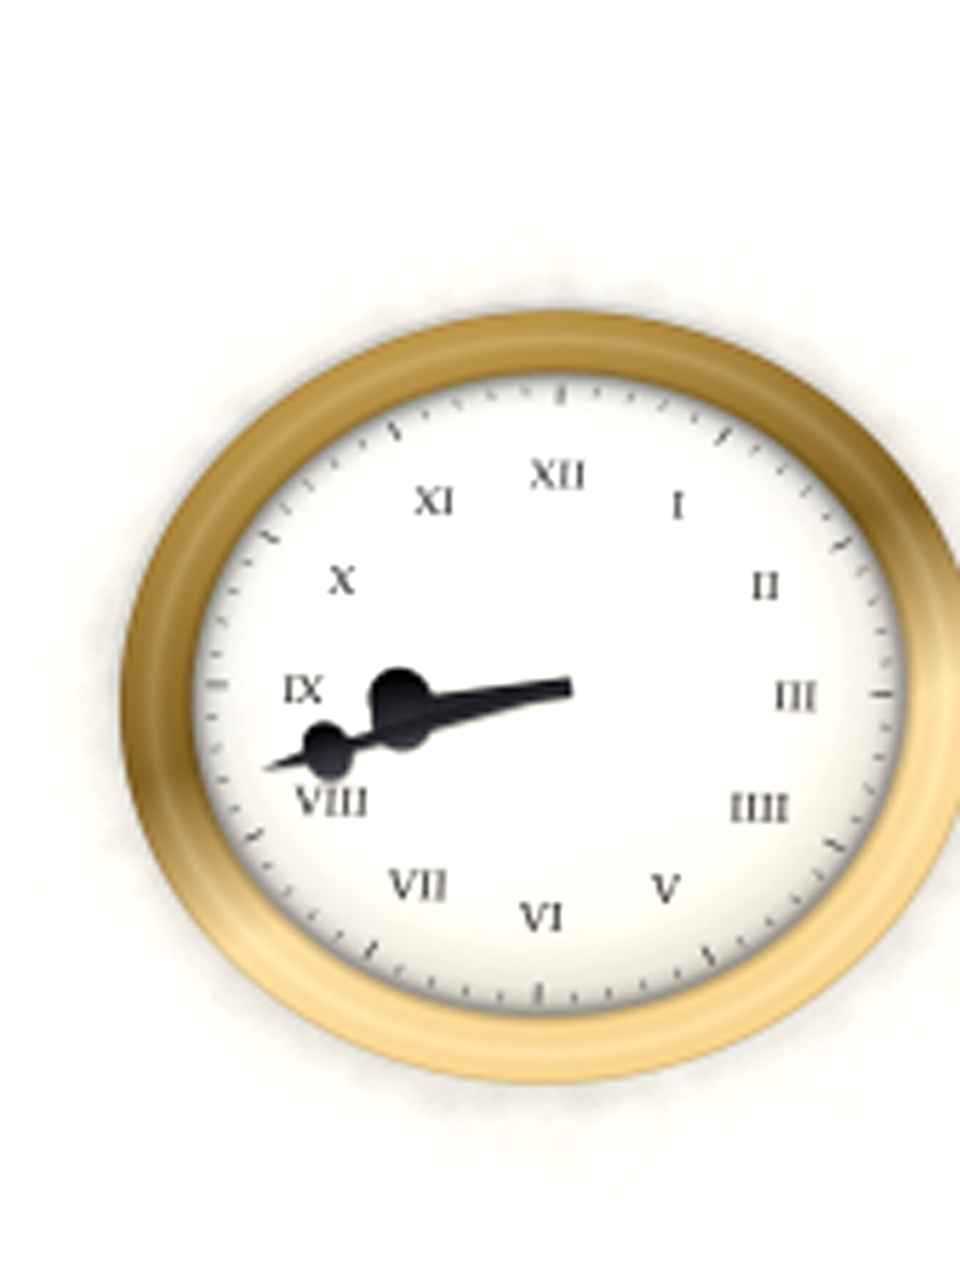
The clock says 8:42
